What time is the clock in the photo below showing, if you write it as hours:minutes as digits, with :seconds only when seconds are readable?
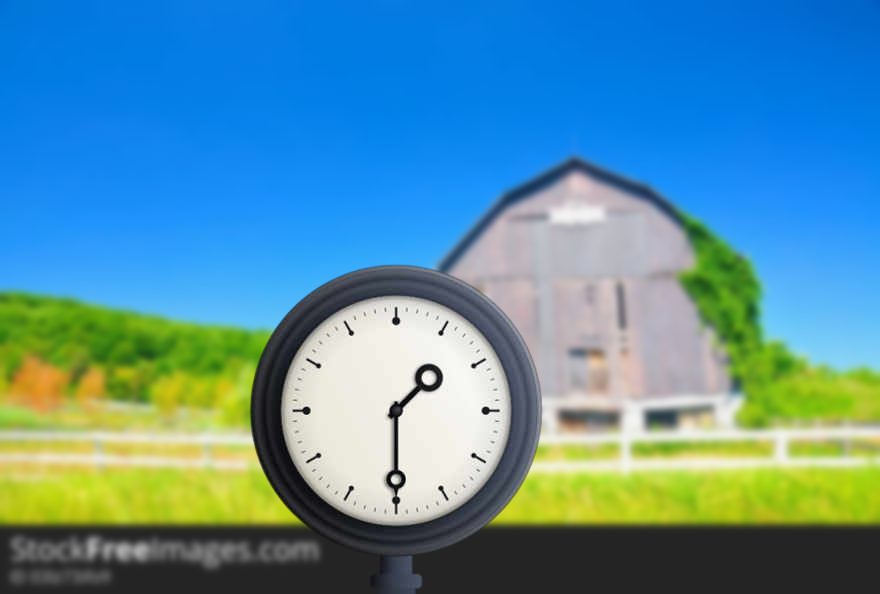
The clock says 1:30
